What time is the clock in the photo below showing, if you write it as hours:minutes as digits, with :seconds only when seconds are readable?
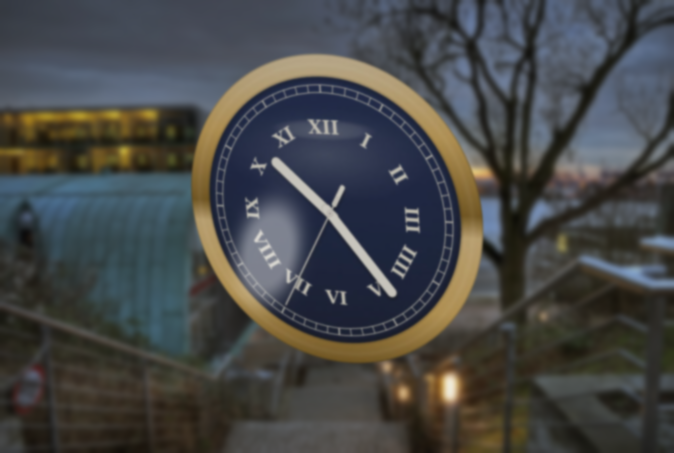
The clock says 10:23:35
